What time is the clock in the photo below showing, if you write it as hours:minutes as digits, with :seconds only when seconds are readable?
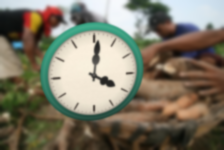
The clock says 4:01
